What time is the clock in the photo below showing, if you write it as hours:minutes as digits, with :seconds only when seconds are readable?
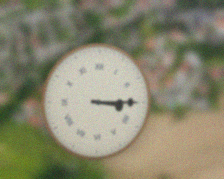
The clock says 3:15
